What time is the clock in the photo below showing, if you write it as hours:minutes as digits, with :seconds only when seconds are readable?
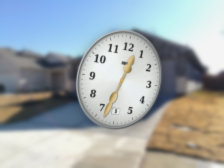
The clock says 12:33
